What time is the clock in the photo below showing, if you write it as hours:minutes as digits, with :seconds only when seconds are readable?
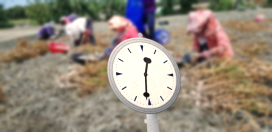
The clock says 12:31
